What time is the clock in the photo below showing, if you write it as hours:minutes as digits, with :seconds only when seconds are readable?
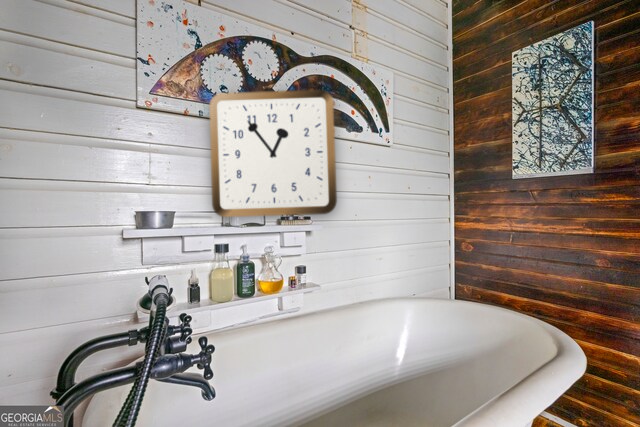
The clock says 12:54
